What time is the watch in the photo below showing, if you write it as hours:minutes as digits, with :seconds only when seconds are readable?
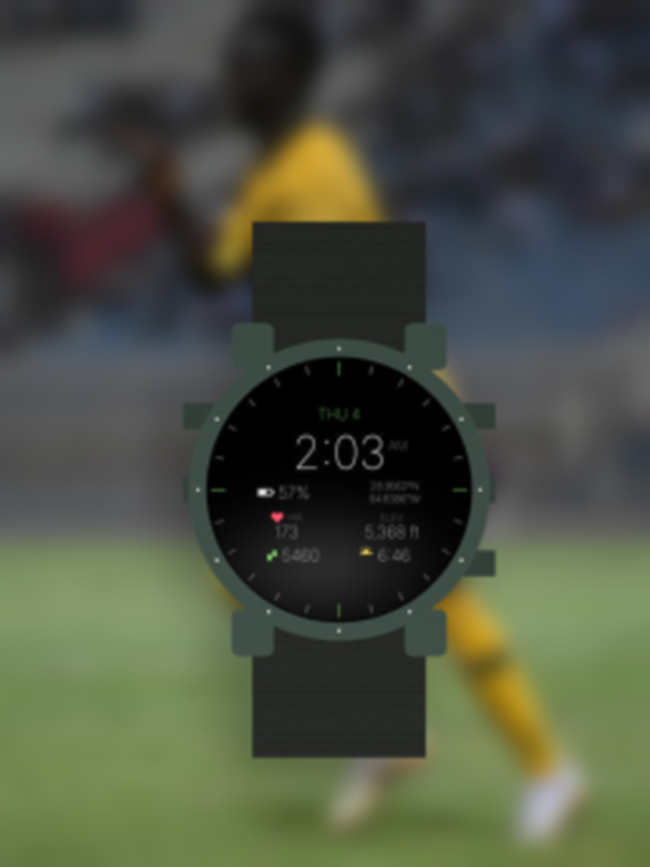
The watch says 2:03
